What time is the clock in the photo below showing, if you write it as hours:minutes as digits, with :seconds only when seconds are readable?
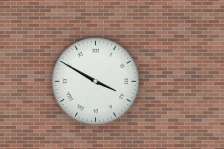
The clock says 3:50
